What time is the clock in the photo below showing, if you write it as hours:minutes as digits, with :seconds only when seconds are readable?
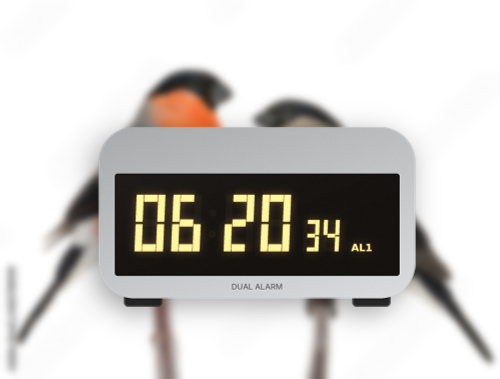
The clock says 6:20:34
